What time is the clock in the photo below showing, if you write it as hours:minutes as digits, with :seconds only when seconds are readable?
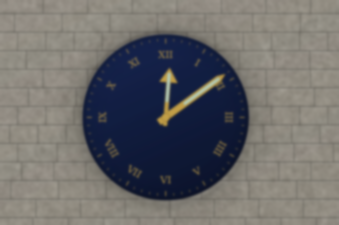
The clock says 12:09
